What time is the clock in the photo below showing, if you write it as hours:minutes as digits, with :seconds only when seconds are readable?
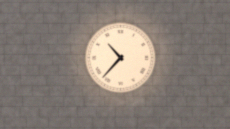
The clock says 10:37
